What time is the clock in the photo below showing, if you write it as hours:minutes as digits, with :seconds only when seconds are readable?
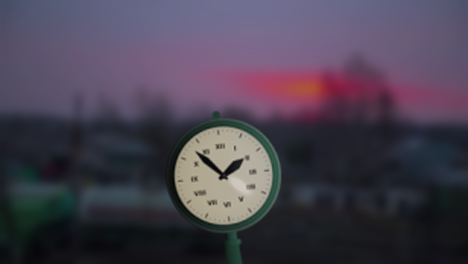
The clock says 1:53
